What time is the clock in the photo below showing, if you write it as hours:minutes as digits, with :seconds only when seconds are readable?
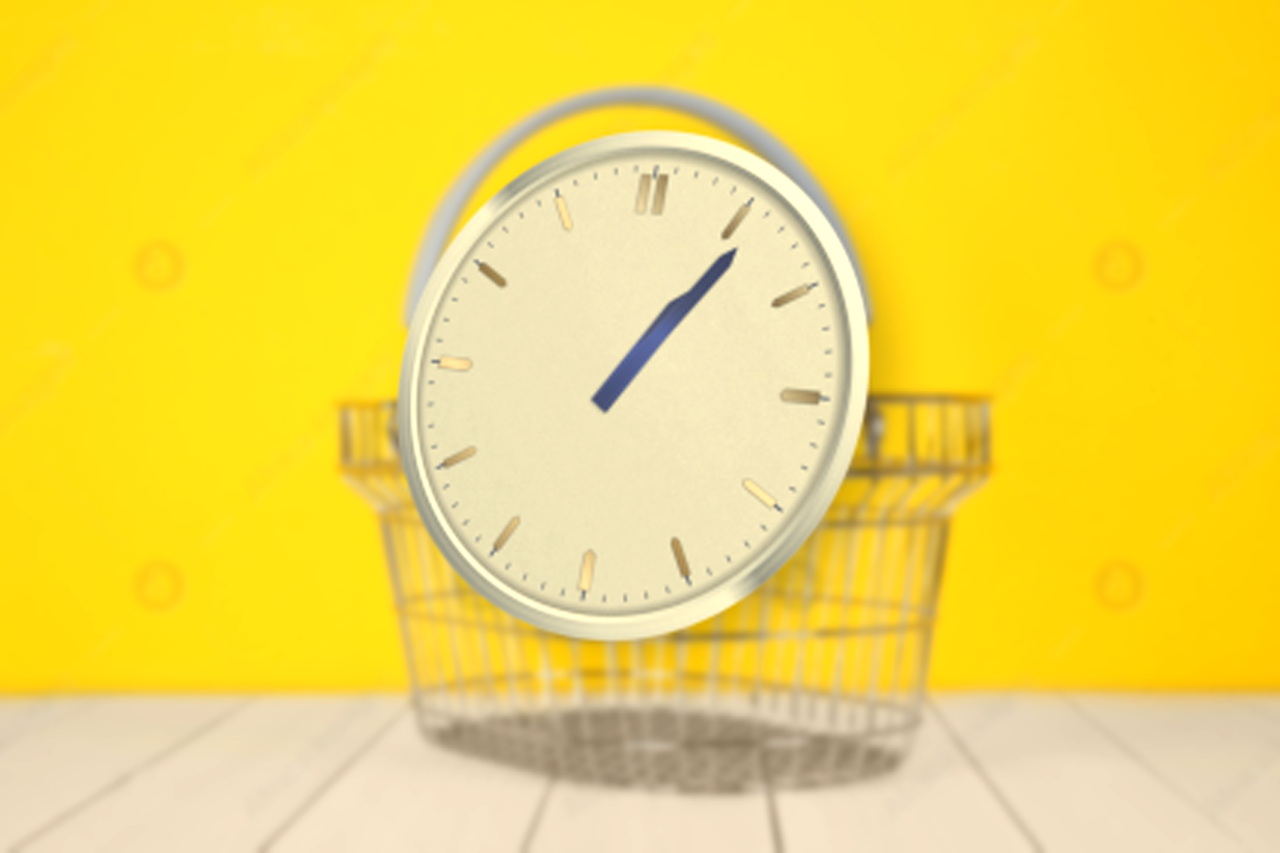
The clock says 1:06
